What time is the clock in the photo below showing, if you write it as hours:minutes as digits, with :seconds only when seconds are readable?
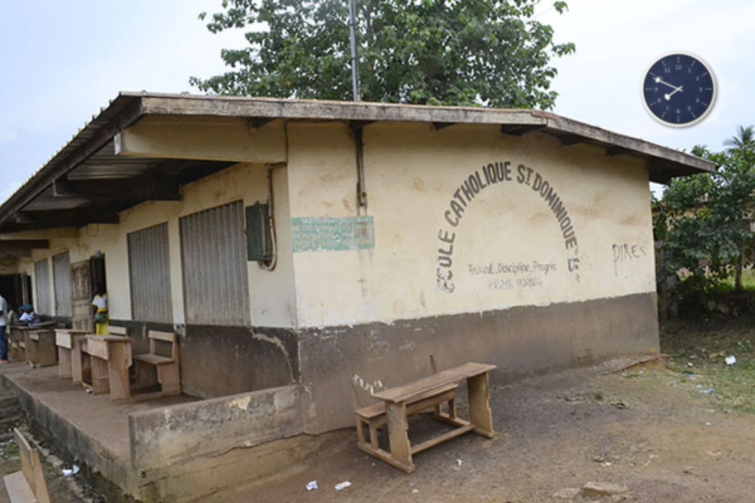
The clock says 7:49
